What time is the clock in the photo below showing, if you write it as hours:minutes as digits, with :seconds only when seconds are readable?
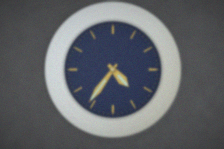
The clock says 4:36
